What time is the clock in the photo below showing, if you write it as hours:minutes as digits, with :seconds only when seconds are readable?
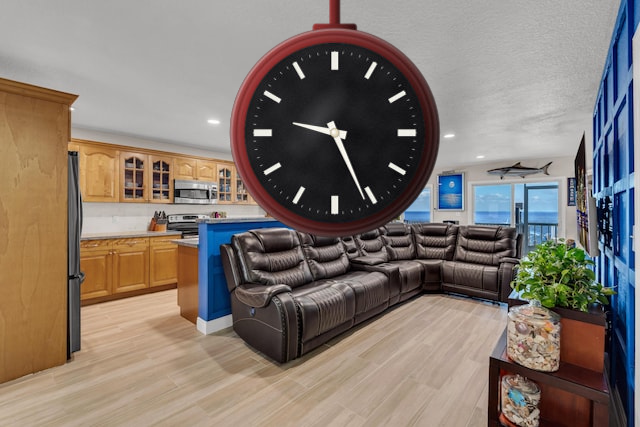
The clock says 9:26
